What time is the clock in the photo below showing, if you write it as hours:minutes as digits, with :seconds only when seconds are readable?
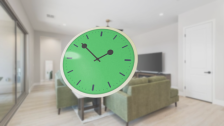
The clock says 1:52
